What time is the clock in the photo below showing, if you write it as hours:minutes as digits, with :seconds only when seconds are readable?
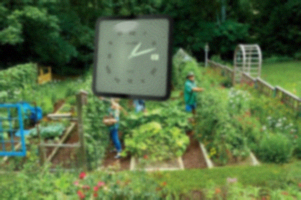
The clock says 1:12
